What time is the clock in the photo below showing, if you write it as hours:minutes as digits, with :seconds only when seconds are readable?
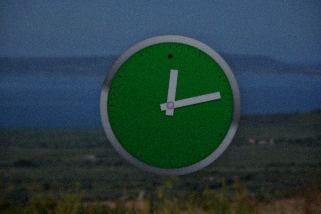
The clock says 12:13
